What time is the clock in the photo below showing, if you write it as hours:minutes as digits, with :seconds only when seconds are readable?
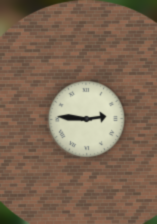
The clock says 2:46
